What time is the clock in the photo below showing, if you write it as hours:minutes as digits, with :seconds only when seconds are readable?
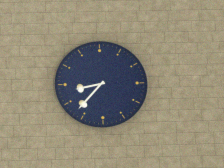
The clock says 8:37
